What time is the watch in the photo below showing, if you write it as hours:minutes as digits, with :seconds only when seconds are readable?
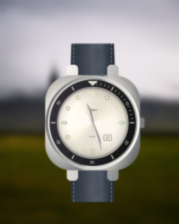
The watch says 11:27
